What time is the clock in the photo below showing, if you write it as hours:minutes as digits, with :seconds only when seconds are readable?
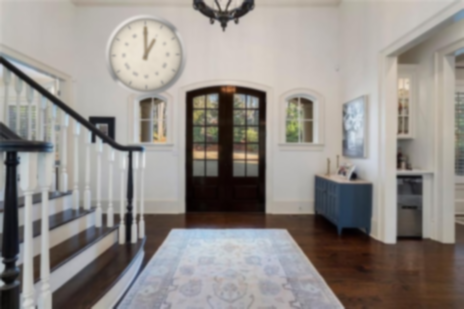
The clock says 1:00
